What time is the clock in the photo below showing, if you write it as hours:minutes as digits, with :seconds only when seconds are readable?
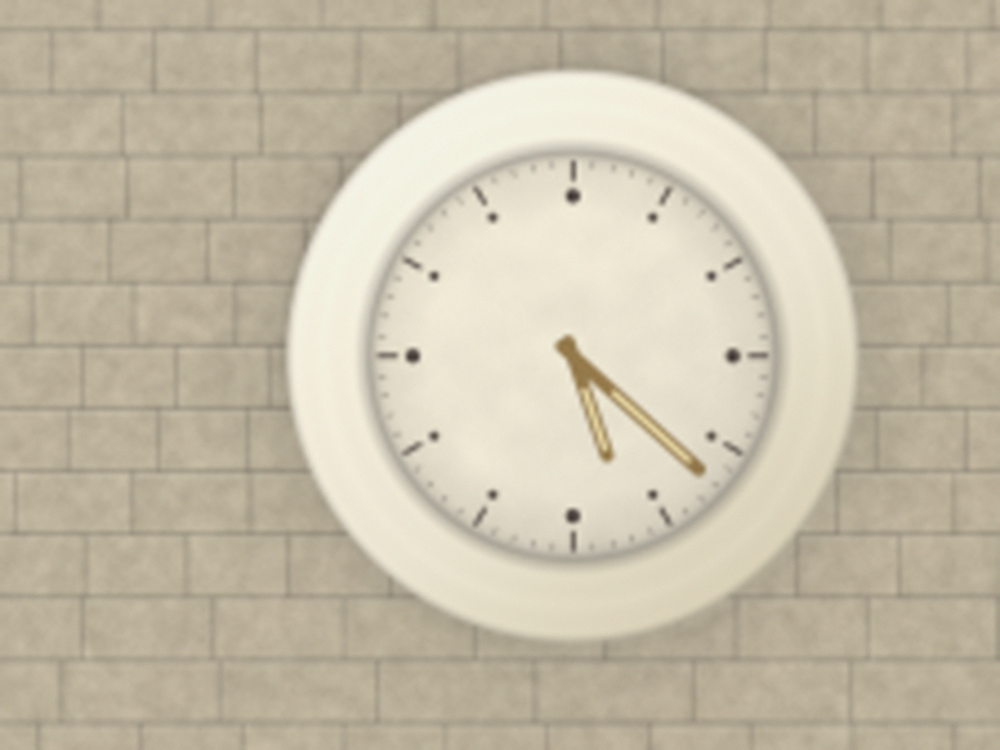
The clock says 5:22
